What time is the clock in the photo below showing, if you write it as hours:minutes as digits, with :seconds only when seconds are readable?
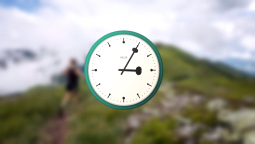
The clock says 3:05
